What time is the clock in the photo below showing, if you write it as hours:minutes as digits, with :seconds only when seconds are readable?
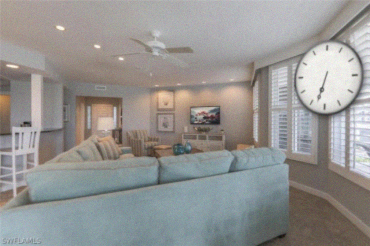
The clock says 6:33
